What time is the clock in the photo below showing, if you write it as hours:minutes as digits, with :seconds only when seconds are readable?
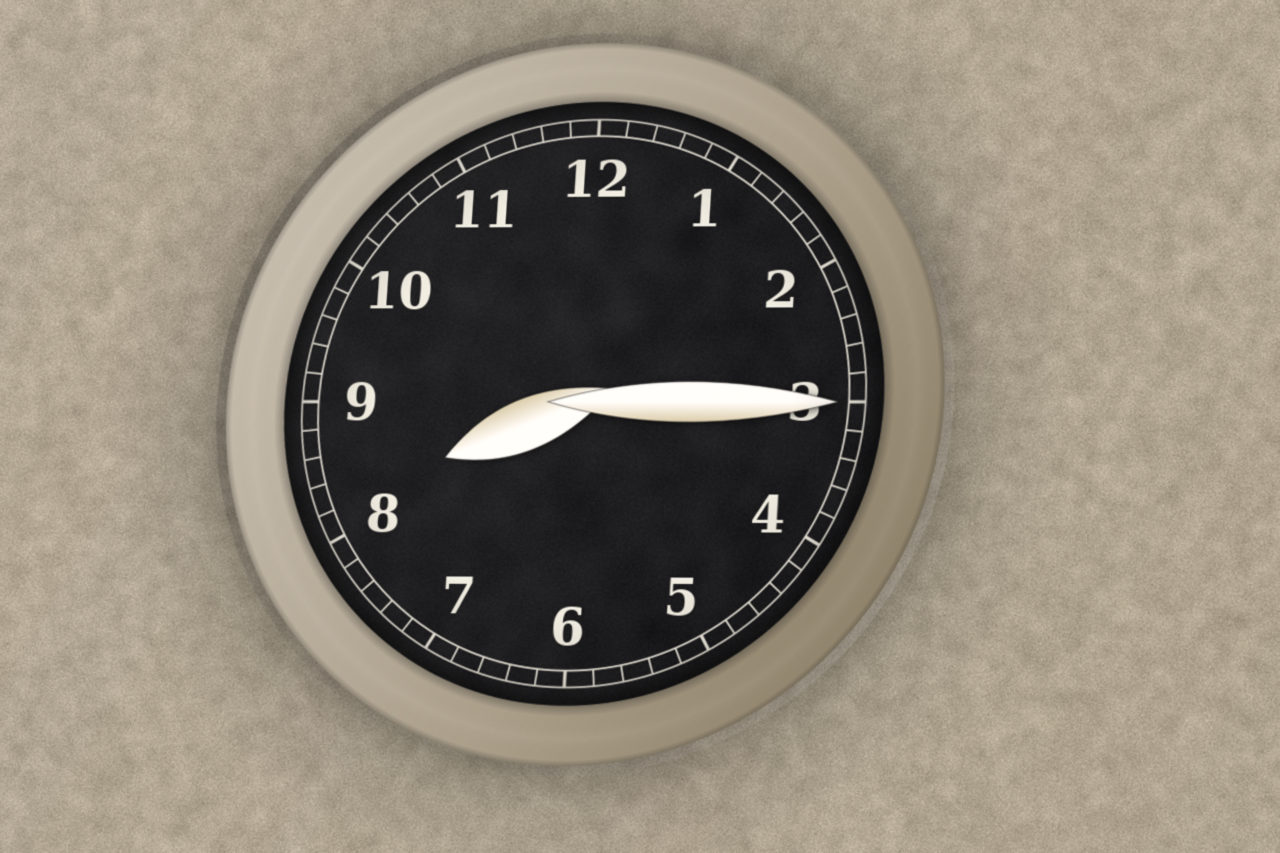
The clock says 8:15
